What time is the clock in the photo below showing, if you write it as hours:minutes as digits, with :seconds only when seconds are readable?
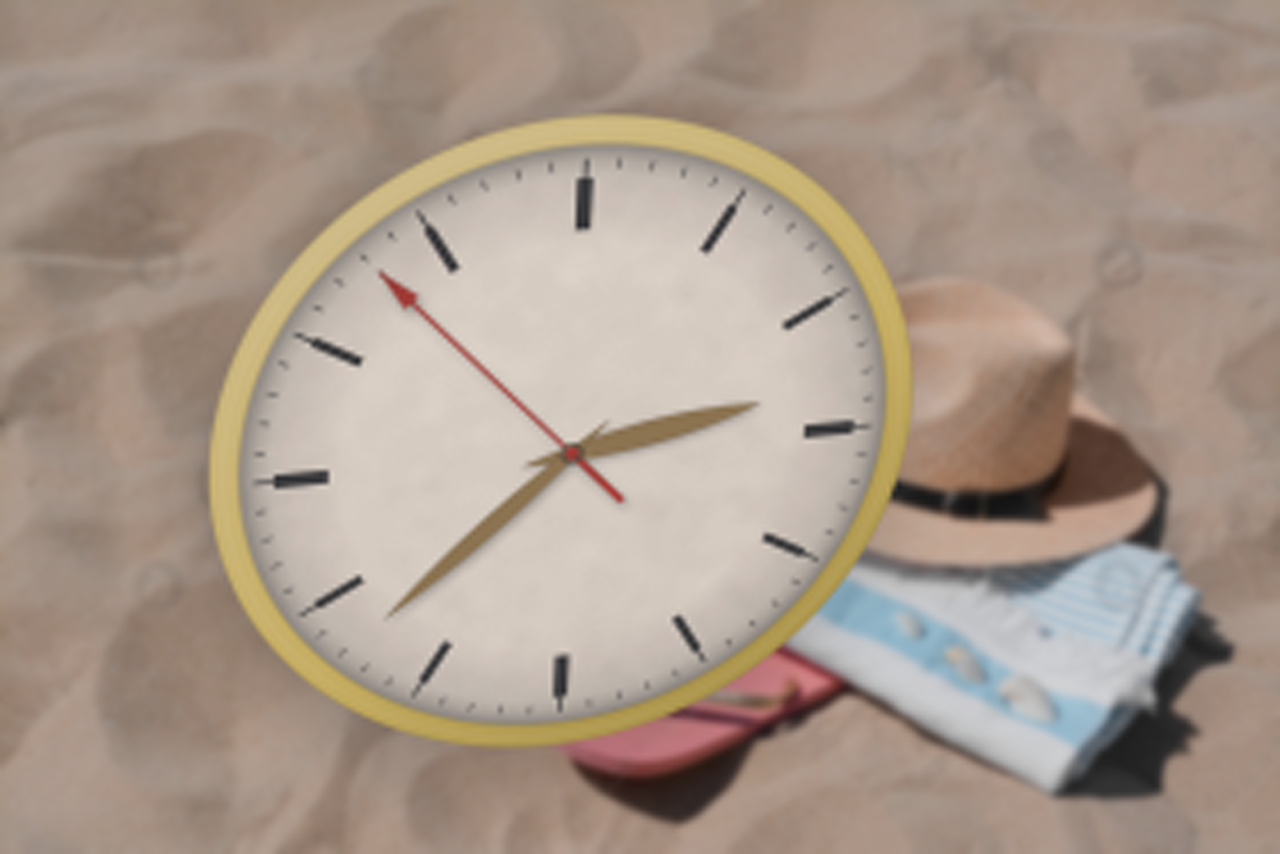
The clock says 2:37:53
